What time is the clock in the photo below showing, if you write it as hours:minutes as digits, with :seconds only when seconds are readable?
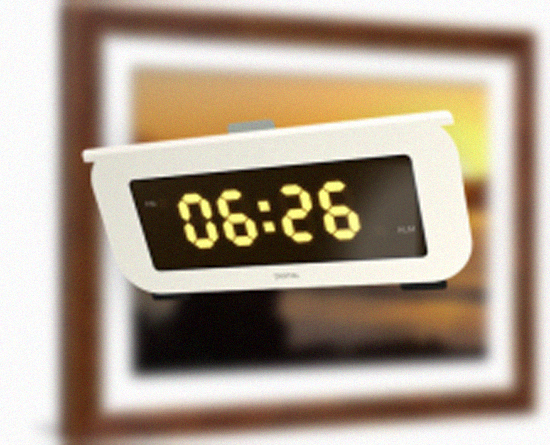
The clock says 6:26
